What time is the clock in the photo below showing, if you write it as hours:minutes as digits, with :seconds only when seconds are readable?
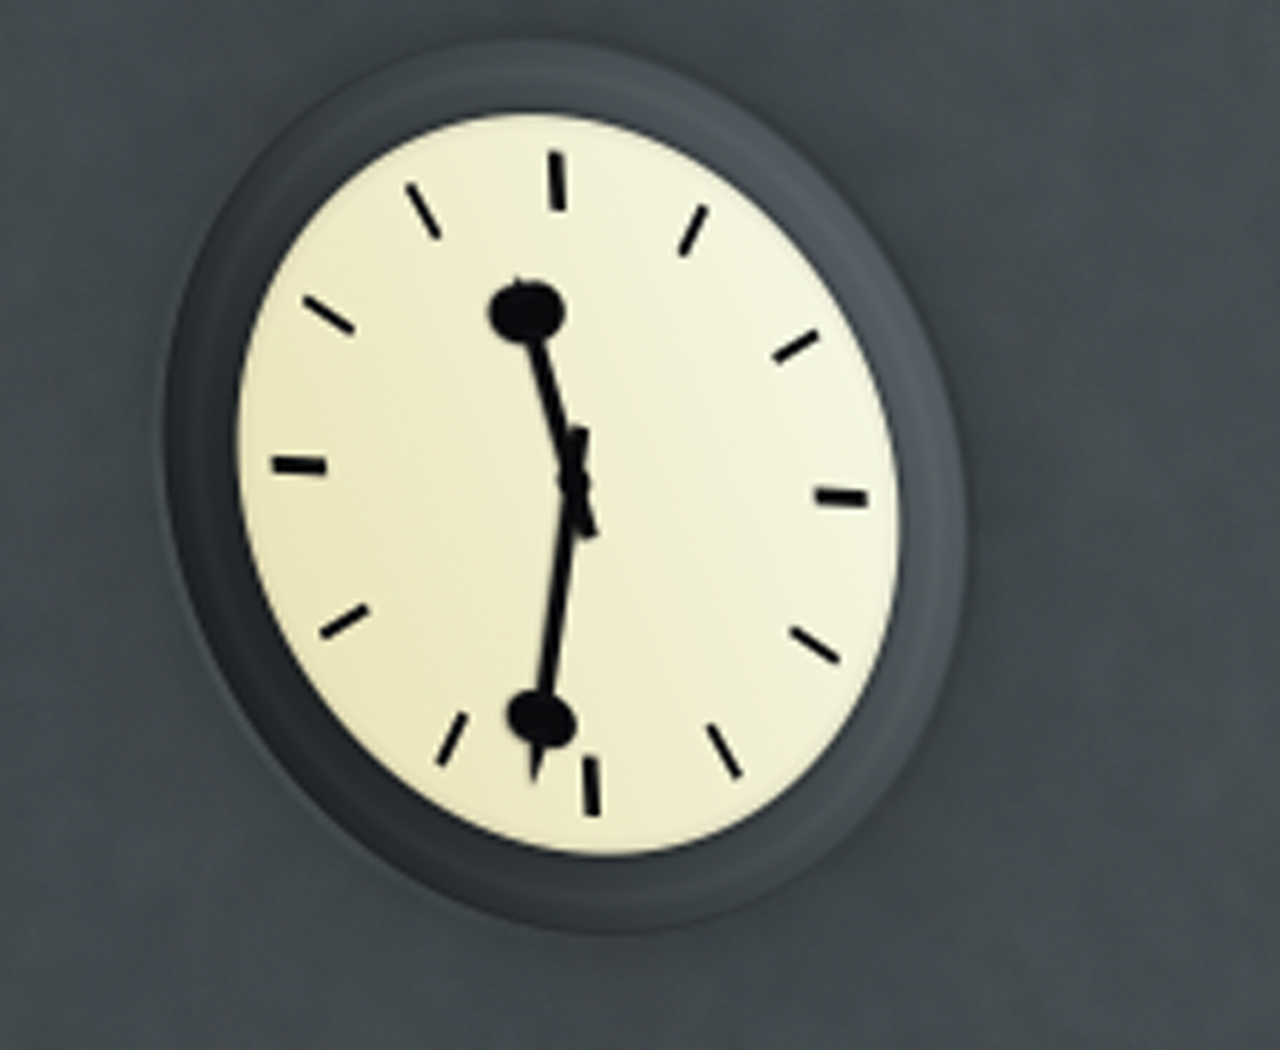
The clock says 11:32
